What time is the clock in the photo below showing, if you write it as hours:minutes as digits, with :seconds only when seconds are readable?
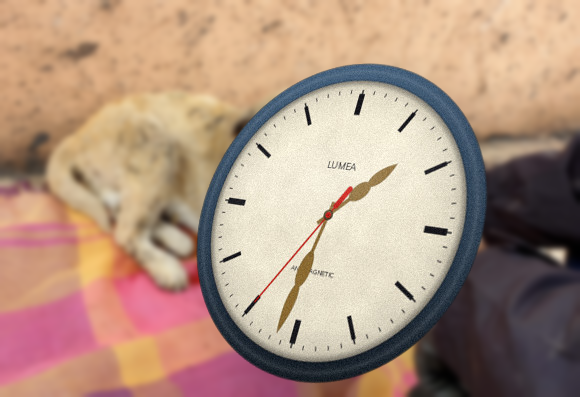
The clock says 1:31:35
